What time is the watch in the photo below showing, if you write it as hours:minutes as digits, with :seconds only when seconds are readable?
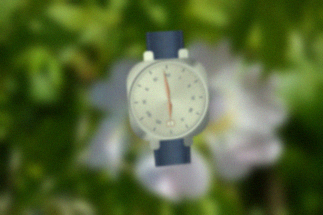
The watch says 5:59
